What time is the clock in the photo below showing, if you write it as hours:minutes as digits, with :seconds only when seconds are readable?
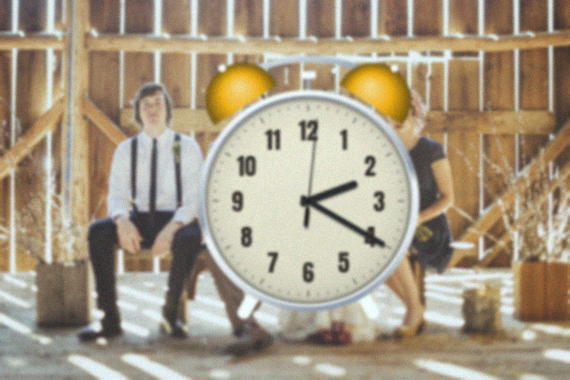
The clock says 2:20:01
